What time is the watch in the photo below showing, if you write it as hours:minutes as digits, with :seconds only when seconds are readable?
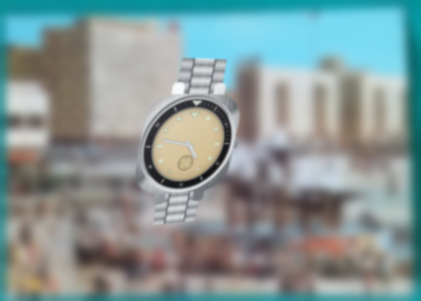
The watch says 4:47
